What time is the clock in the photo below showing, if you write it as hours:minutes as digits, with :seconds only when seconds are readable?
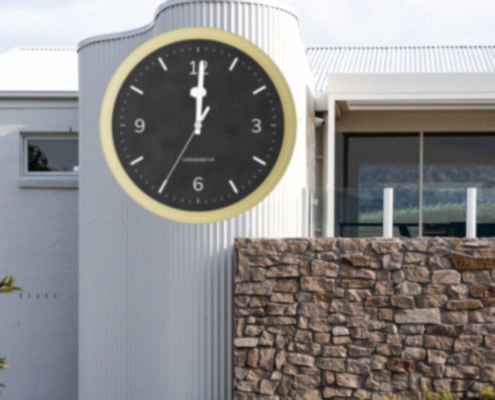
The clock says 12:00:35
